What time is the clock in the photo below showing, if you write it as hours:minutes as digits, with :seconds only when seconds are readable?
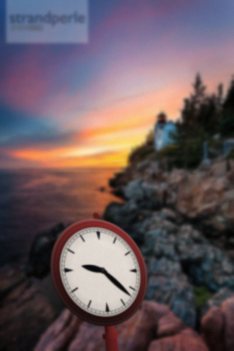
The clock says 9:22
